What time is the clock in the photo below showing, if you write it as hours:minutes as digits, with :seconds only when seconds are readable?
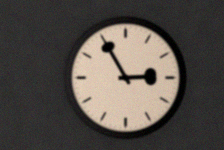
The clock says 2:55
